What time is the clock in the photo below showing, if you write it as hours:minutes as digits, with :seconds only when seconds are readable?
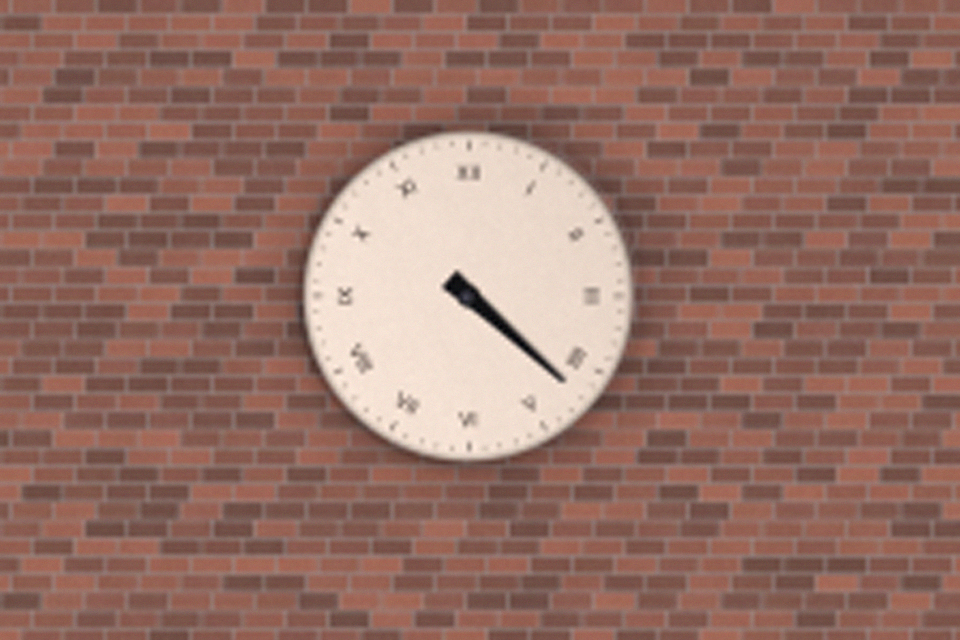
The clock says 4:22
